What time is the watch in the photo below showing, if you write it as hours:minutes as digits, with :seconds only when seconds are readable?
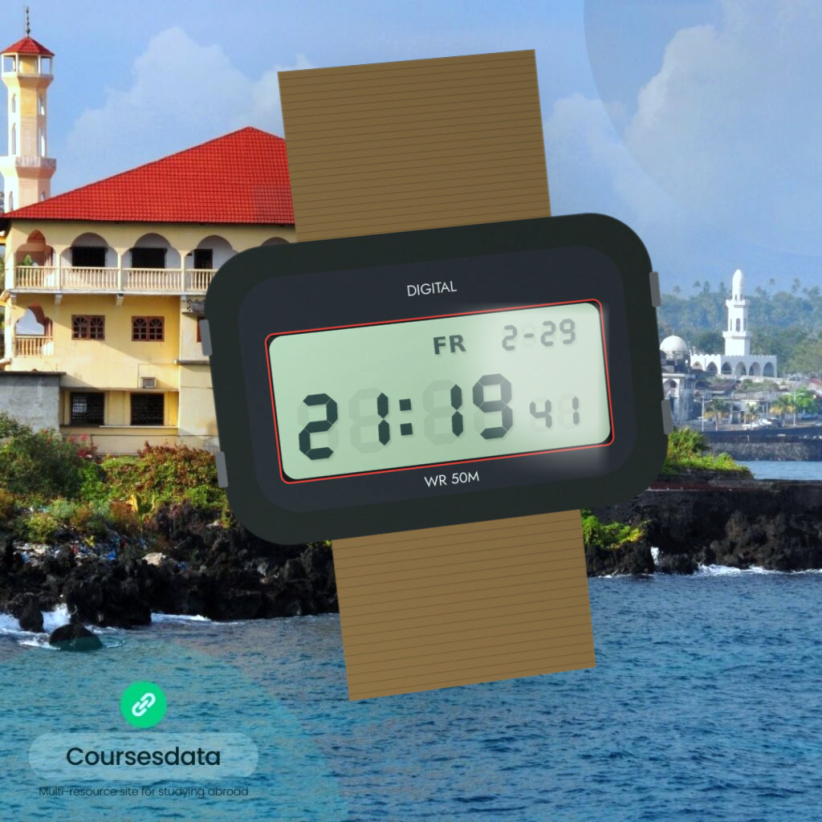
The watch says 21:19:41
